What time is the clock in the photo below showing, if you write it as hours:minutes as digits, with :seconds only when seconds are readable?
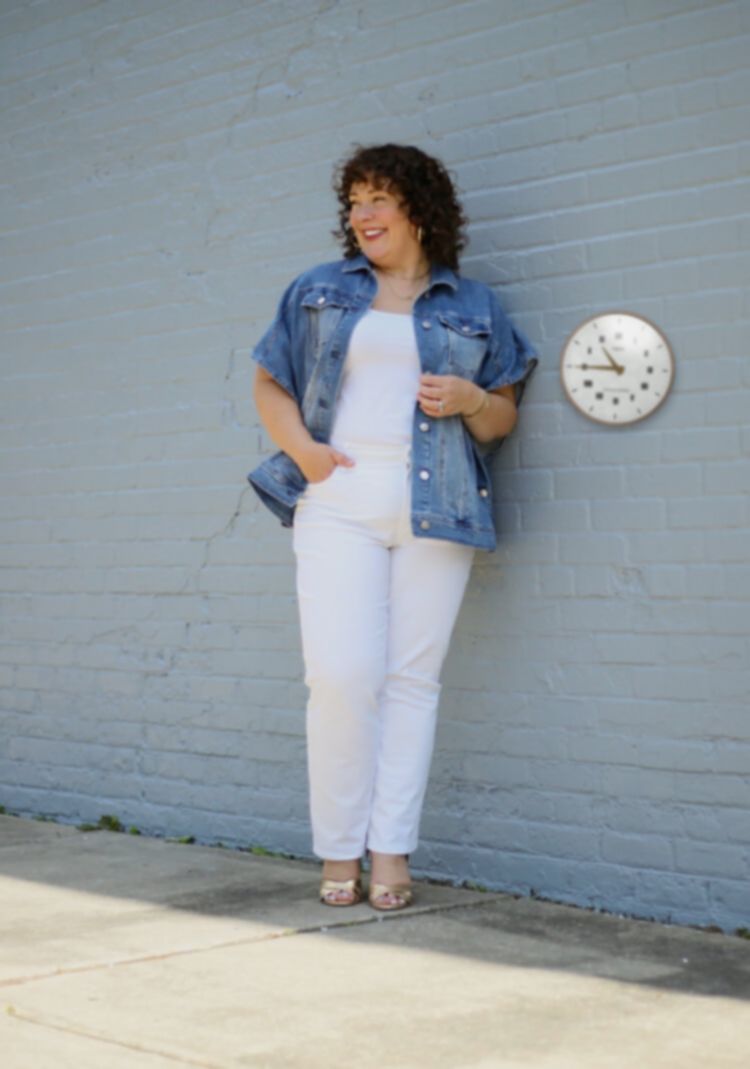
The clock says 10:45
